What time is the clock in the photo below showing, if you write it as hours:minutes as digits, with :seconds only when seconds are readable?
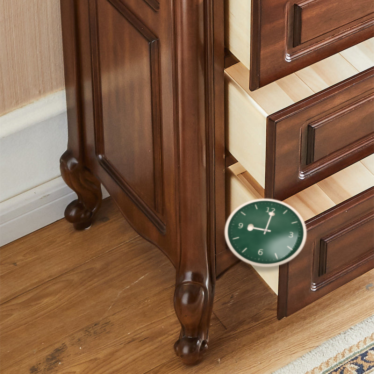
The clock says 9:01
